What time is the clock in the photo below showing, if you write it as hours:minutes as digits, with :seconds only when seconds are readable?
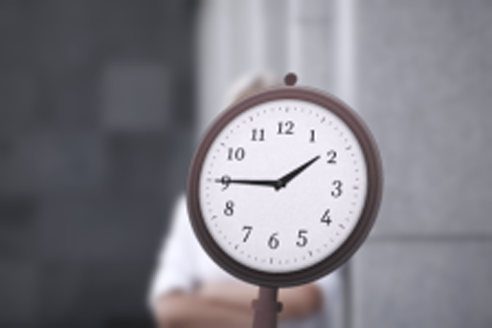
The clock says 1:45
